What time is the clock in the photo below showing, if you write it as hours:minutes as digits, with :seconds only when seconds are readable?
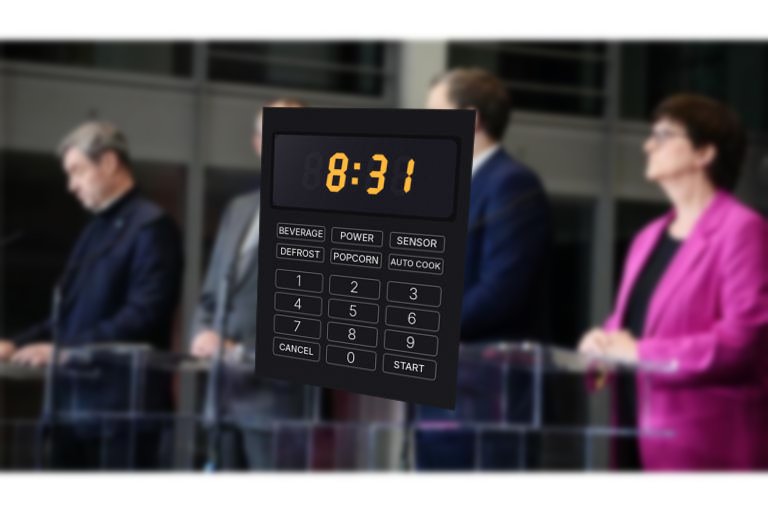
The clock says 8:31
